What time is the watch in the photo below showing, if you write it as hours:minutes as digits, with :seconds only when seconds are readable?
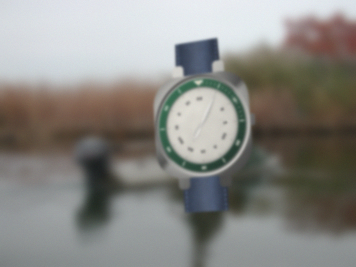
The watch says 7:05
